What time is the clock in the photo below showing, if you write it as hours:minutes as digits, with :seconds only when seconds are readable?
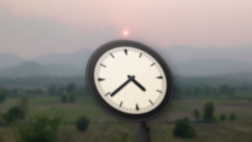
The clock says 4:39
